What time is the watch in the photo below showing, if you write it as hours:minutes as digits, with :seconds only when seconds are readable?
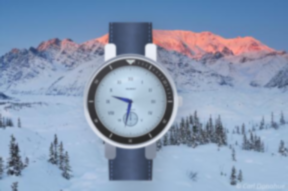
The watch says 9:32
